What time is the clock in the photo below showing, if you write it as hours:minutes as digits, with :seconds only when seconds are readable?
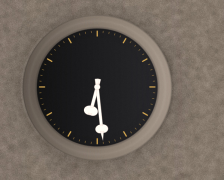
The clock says 6:29
